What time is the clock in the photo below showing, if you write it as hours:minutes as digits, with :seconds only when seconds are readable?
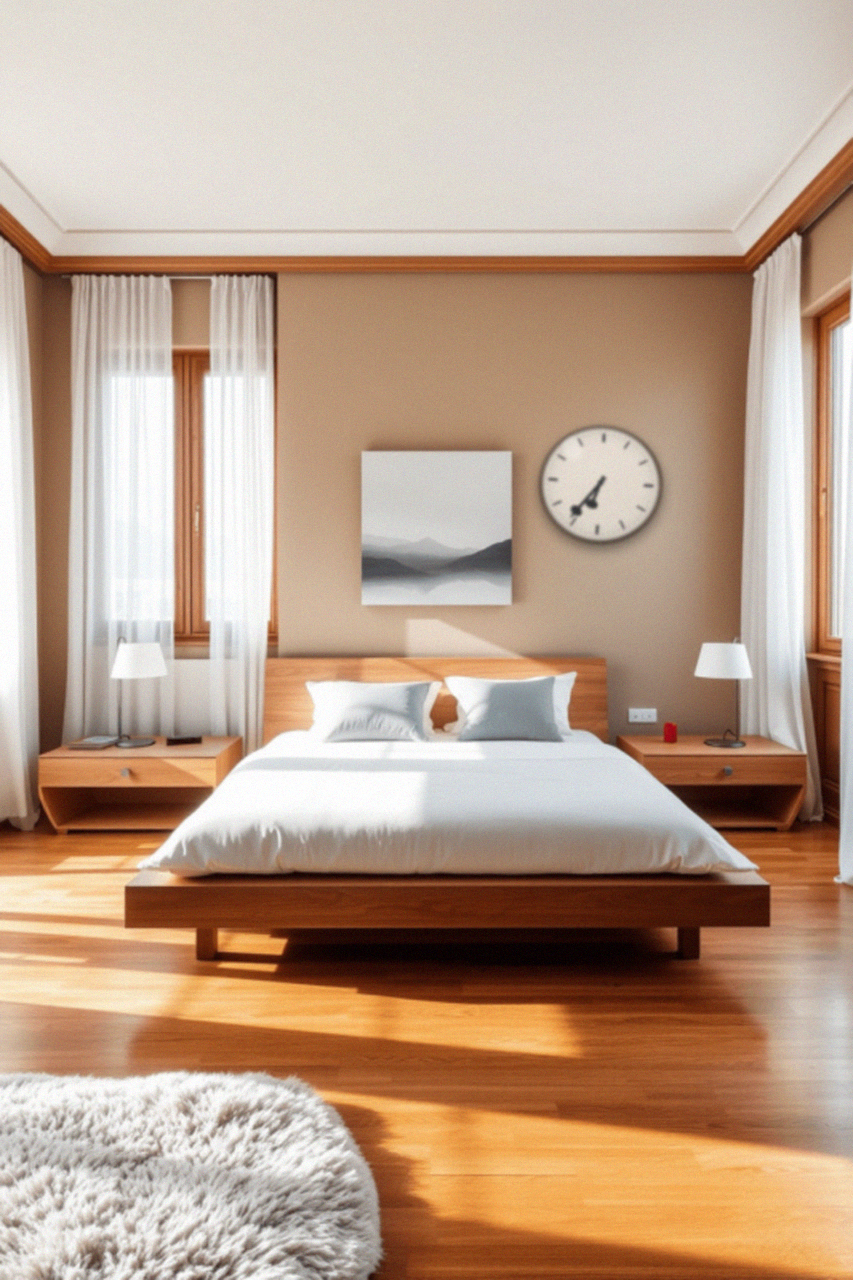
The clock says 6:36
